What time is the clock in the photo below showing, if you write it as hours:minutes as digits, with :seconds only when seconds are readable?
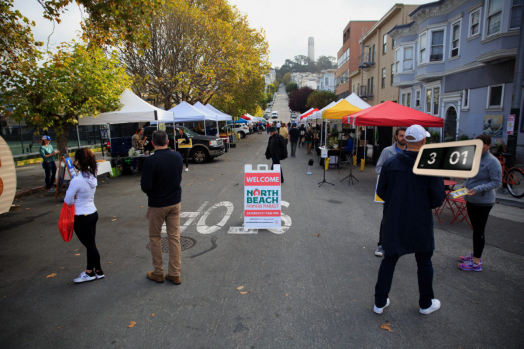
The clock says 3:01
